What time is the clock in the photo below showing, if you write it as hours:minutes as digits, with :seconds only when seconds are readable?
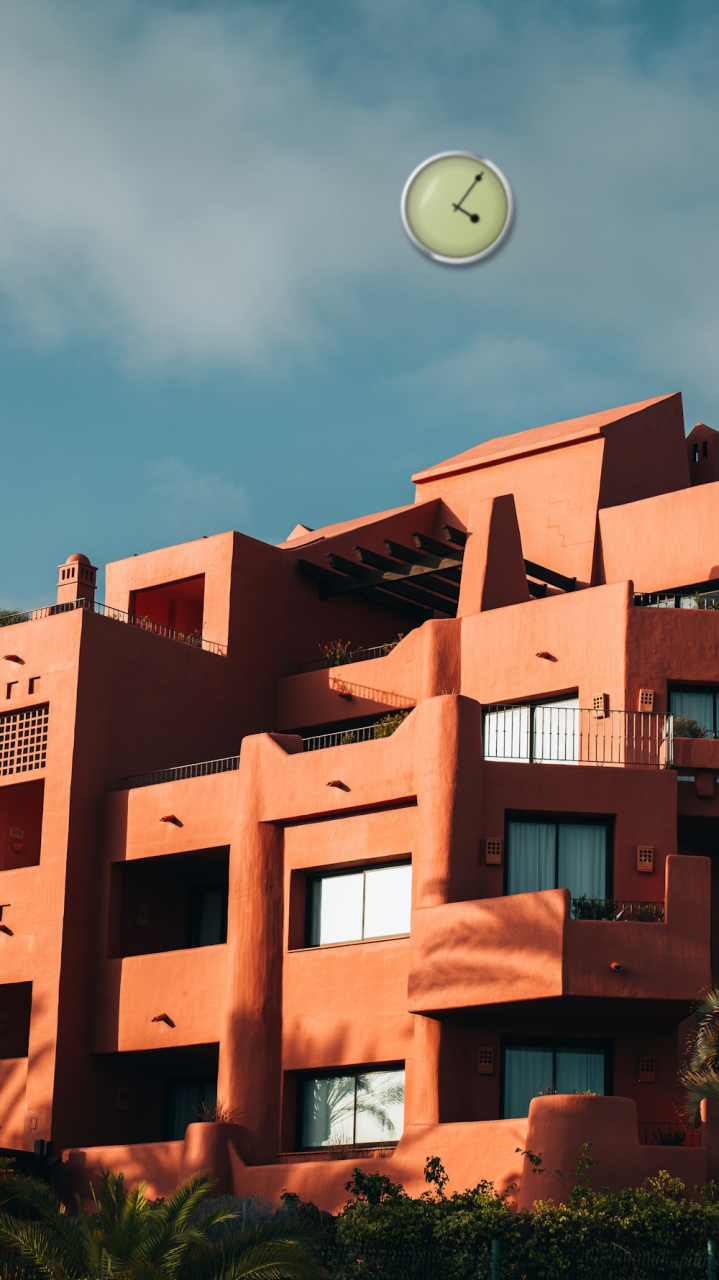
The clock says 4:06
